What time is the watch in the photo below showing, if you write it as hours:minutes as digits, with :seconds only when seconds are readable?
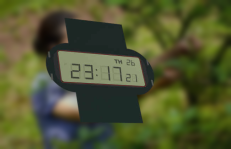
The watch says 23:17:21
